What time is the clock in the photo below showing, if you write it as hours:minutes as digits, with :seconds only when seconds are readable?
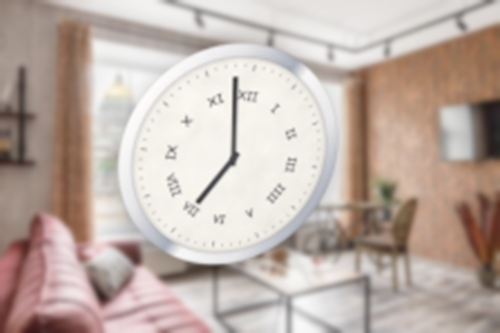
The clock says 6:58
